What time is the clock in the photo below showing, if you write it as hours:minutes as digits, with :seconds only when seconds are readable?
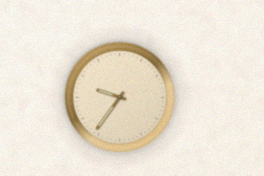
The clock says 9:36
